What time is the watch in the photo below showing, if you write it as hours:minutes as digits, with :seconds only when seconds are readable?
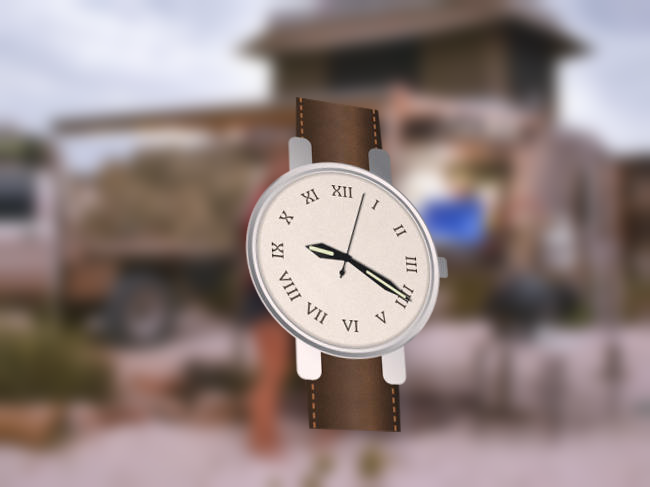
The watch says 9:20:03
